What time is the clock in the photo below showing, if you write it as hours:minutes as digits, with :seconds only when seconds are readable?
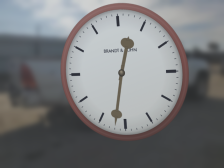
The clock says 12:32
